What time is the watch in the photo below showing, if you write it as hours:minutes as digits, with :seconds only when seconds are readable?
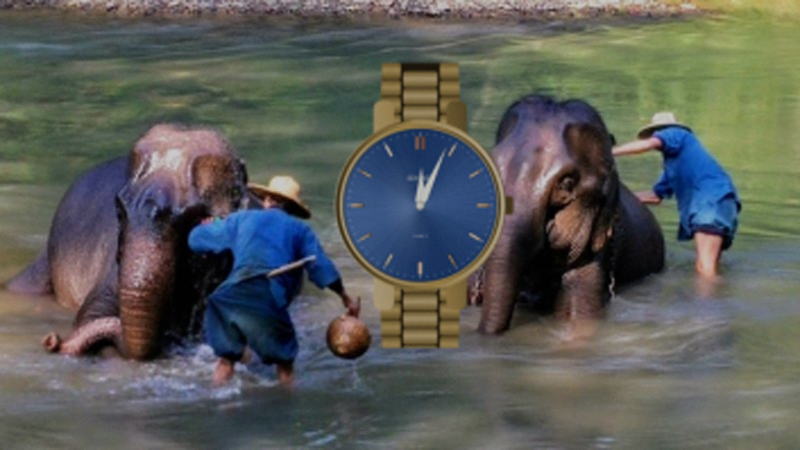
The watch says 12:04
